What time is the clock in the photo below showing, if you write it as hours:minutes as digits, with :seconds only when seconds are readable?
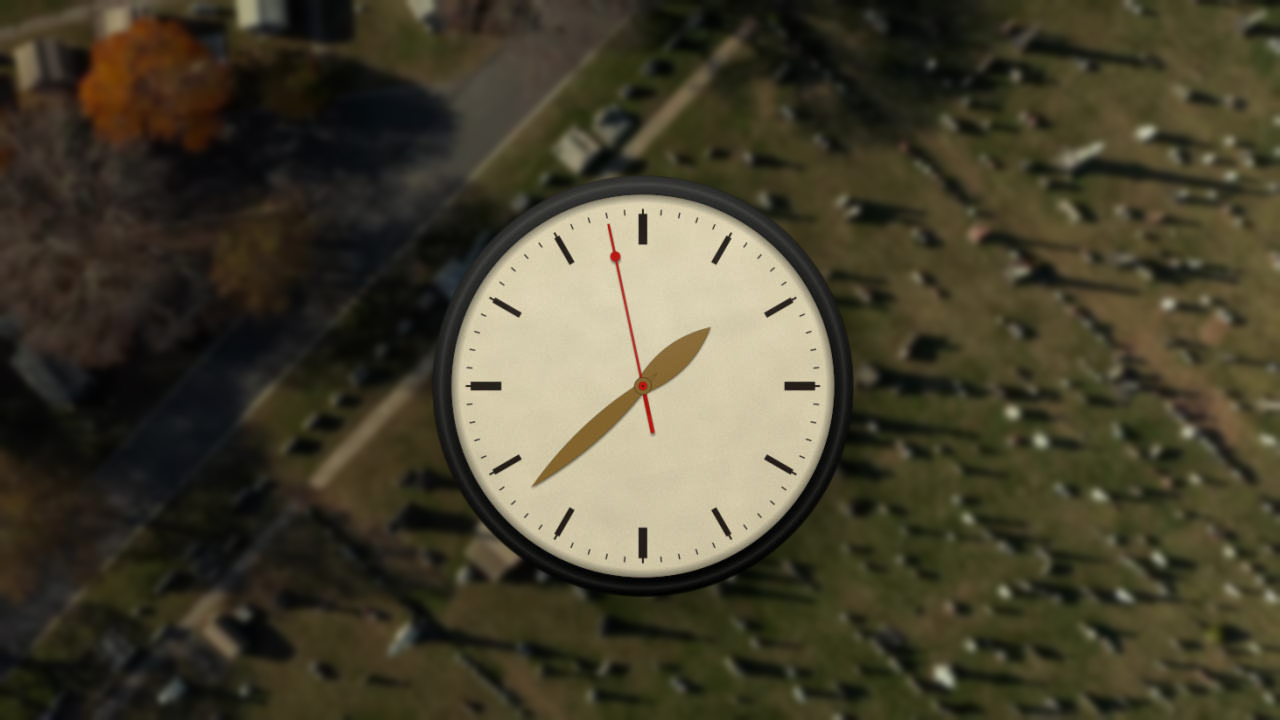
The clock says 1:37:58
